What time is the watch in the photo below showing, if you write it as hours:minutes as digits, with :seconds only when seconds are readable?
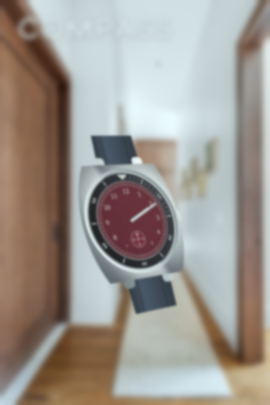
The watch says 2:11
